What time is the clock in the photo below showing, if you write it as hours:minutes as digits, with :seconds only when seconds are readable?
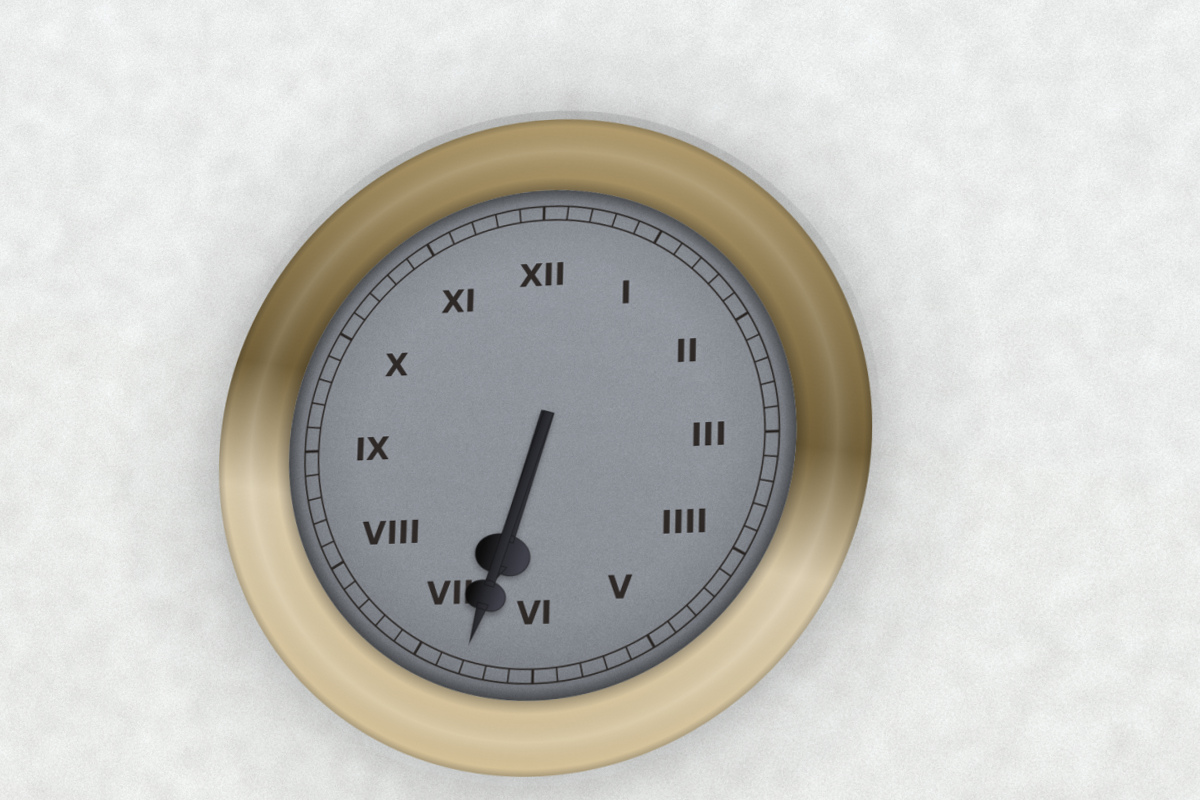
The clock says 6:33
